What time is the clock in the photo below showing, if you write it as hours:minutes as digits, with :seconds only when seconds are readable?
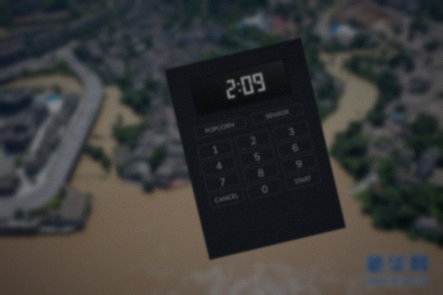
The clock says 2:09
